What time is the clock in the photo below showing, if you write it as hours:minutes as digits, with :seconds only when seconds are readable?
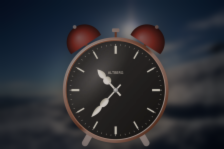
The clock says 10:37
